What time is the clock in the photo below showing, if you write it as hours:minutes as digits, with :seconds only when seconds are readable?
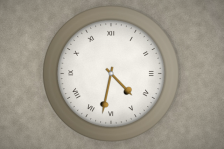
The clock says 4:32
